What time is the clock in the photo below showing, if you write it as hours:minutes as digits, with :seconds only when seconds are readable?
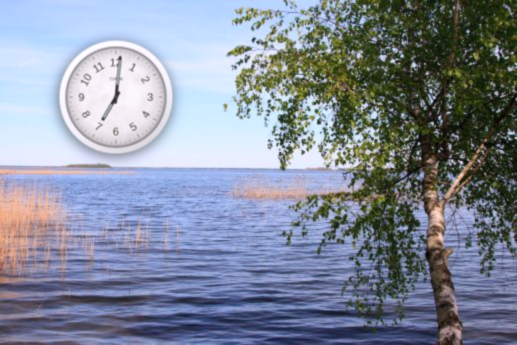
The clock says 7:01
